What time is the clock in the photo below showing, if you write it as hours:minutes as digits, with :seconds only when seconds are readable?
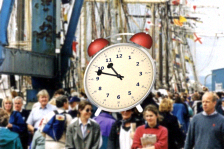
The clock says 10:48
